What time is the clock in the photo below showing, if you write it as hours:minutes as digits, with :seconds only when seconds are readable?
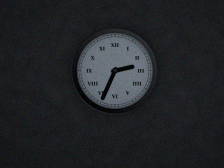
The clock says 2:34
